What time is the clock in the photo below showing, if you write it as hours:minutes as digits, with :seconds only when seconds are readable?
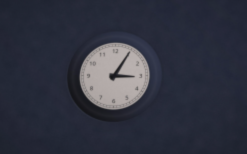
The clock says 3:05
